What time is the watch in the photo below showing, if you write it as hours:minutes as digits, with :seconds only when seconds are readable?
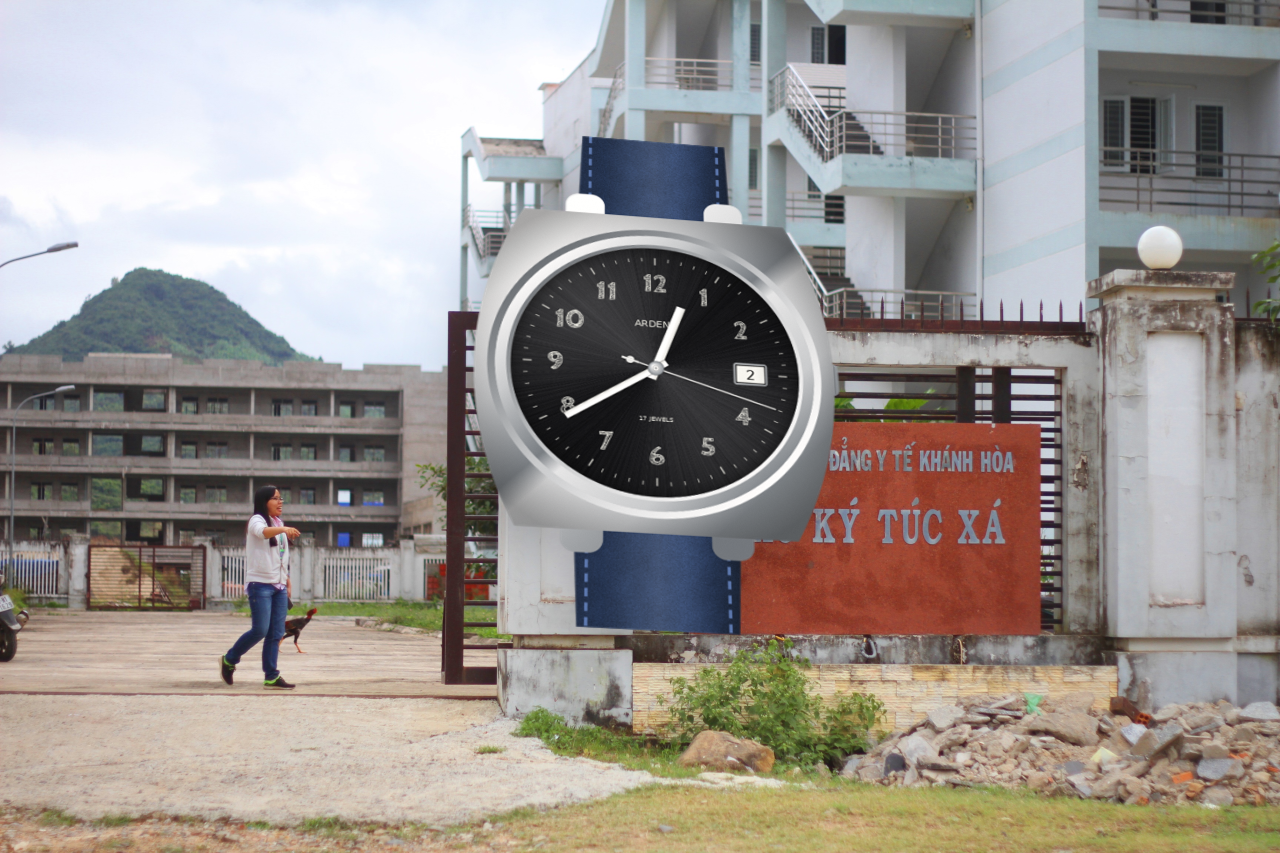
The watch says 12:39:18
